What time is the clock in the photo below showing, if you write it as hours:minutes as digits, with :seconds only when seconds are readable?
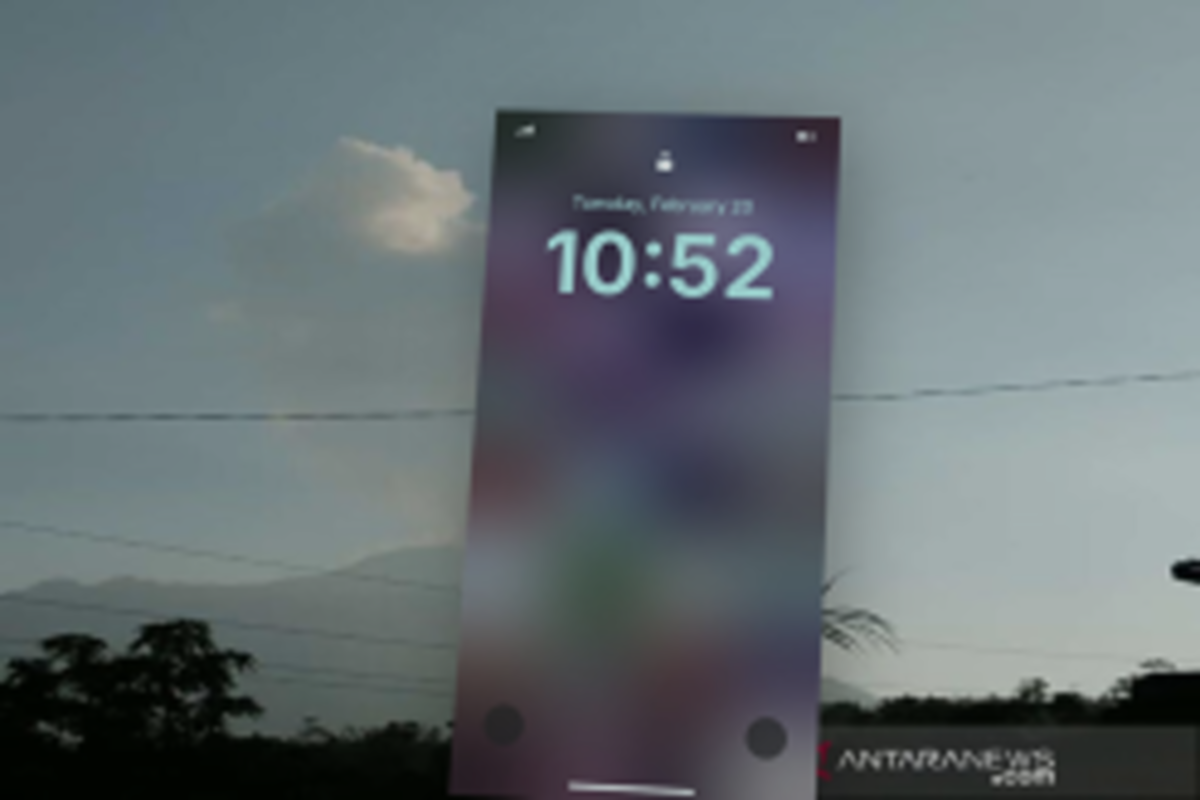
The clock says 10:52
